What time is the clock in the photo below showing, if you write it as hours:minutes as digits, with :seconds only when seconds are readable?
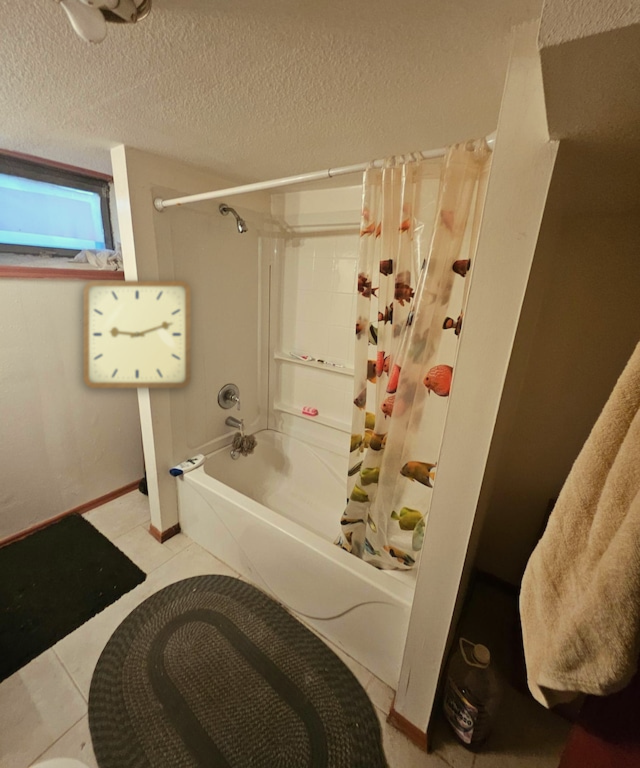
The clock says 9:12
